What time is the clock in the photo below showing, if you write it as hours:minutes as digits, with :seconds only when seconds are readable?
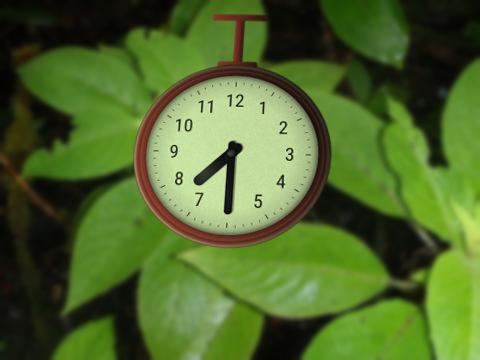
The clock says 7:30
